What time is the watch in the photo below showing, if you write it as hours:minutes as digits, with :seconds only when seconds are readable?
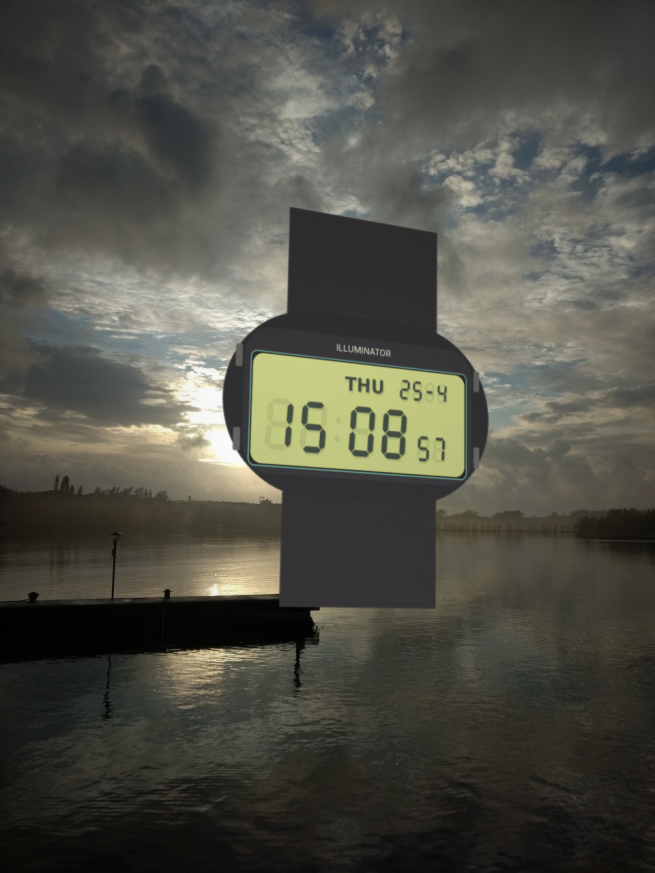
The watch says 15:08:57
